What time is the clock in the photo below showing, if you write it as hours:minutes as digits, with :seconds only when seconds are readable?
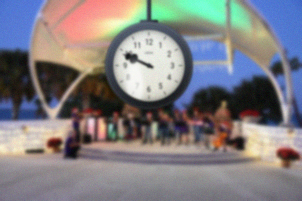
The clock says 9:49
